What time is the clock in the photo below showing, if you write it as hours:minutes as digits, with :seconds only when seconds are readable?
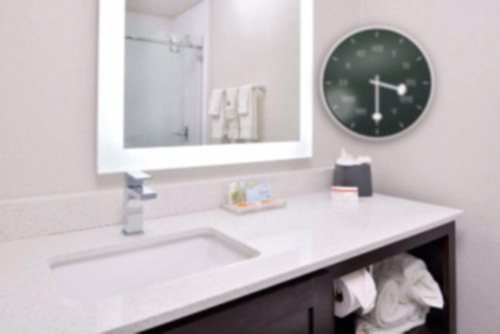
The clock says 3:30
